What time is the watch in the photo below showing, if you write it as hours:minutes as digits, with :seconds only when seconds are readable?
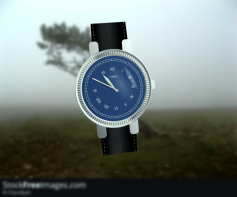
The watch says 10:50
